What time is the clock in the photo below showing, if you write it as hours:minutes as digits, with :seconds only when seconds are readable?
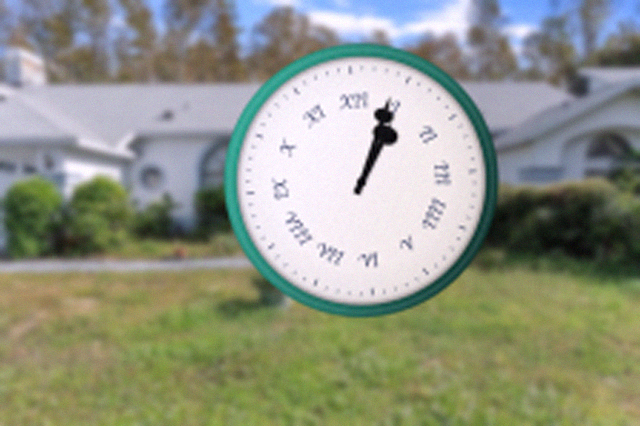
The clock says 1:04
